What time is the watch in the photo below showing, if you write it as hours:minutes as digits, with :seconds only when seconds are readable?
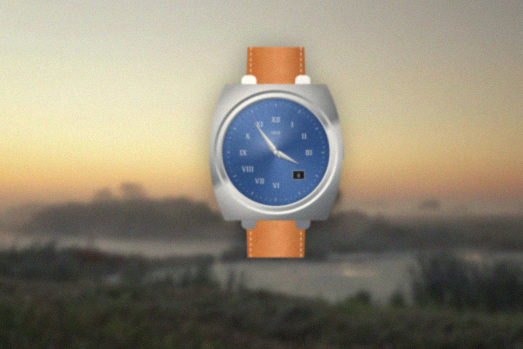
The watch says 3:54
